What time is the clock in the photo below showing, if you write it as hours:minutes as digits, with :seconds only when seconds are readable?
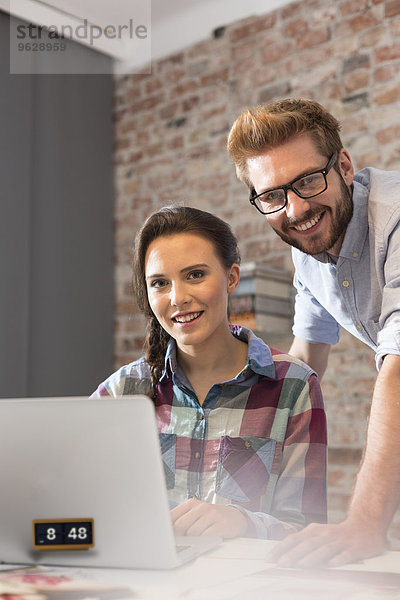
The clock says 8:48
